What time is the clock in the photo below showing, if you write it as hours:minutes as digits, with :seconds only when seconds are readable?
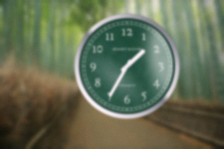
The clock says 1:35
